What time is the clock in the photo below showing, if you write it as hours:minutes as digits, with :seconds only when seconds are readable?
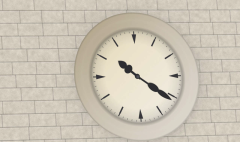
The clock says 10:21
